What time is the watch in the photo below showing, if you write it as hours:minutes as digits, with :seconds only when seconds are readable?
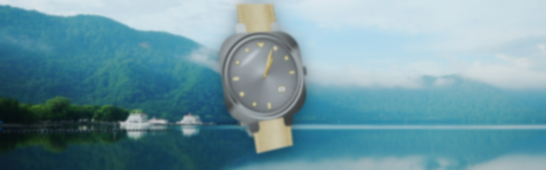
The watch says 1:04
